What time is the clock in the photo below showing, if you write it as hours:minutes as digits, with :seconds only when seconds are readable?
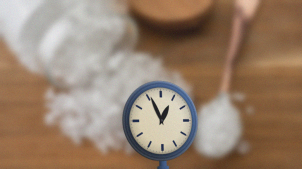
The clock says 12:56
